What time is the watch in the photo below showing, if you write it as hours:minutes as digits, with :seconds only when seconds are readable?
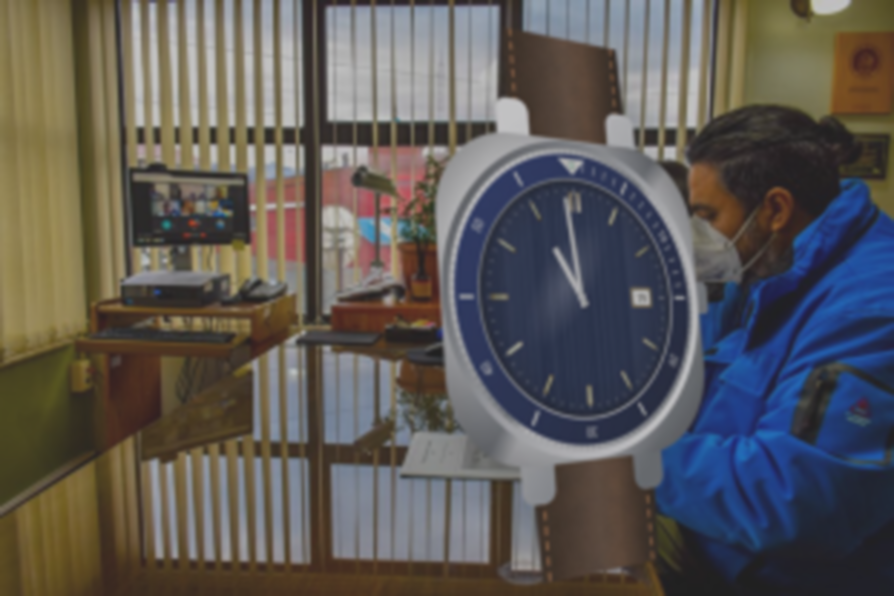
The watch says 10:59
